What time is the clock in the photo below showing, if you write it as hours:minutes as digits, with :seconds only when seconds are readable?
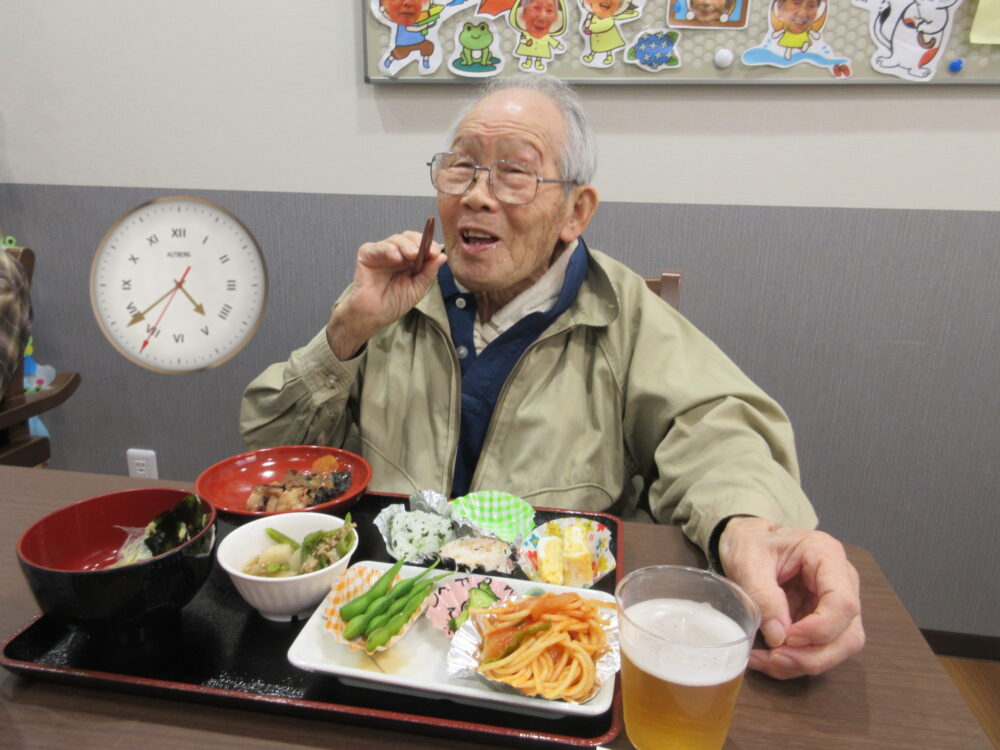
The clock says 4:38:35
